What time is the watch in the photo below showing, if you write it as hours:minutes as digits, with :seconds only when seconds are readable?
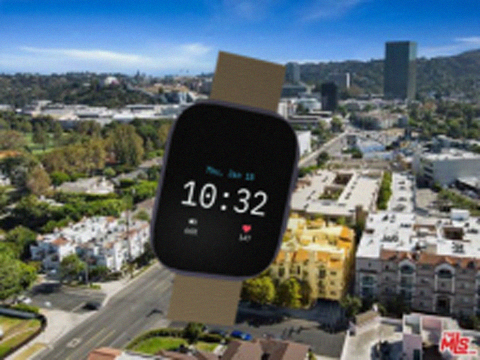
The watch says 10:32
